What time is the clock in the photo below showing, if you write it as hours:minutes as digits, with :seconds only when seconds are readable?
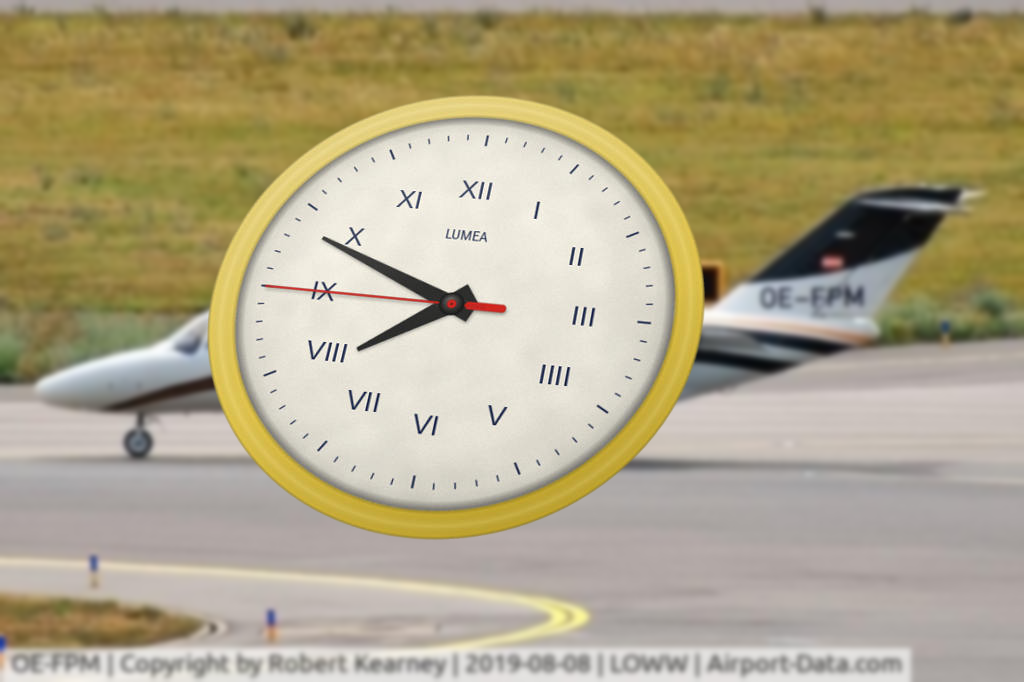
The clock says 7:48:45
